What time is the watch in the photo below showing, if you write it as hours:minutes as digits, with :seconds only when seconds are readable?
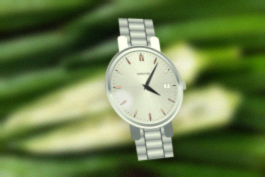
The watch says 4:06
